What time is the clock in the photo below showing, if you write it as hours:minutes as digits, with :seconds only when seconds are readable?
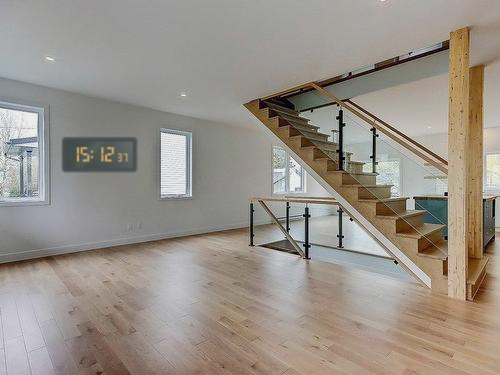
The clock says 15:12
